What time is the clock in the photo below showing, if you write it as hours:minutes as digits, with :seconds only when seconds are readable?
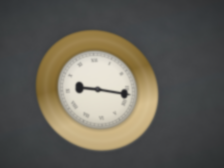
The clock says 9:17
